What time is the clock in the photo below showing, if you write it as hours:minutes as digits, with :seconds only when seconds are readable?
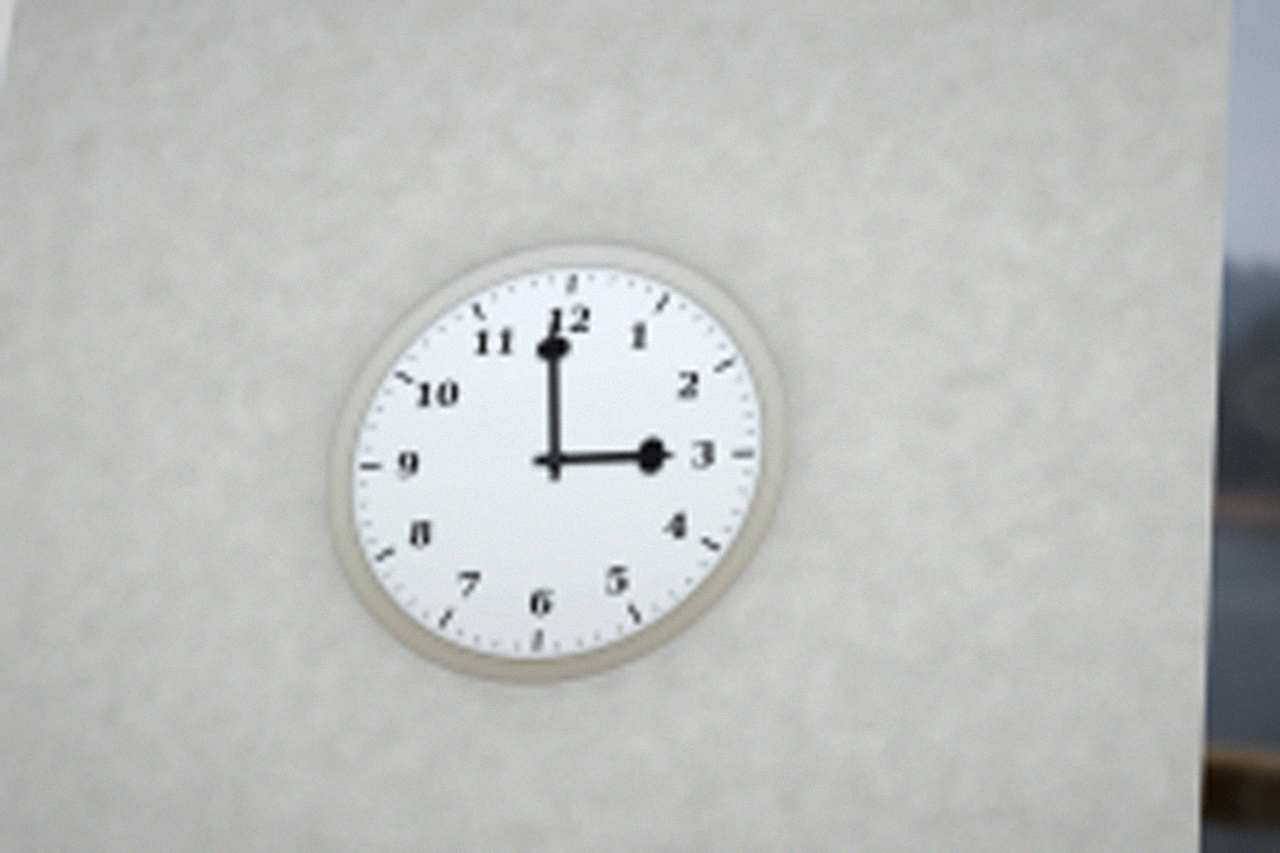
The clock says 2:59
